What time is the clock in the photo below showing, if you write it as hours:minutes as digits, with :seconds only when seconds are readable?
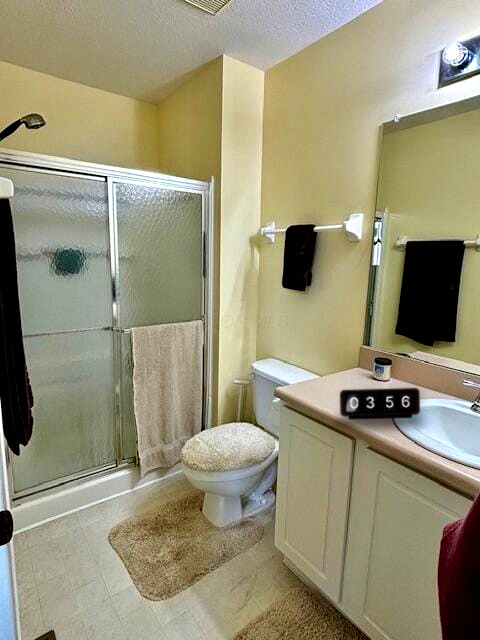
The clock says 3:56
